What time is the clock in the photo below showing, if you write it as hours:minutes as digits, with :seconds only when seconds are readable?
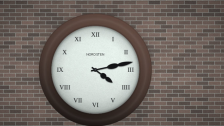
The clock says 4:13
